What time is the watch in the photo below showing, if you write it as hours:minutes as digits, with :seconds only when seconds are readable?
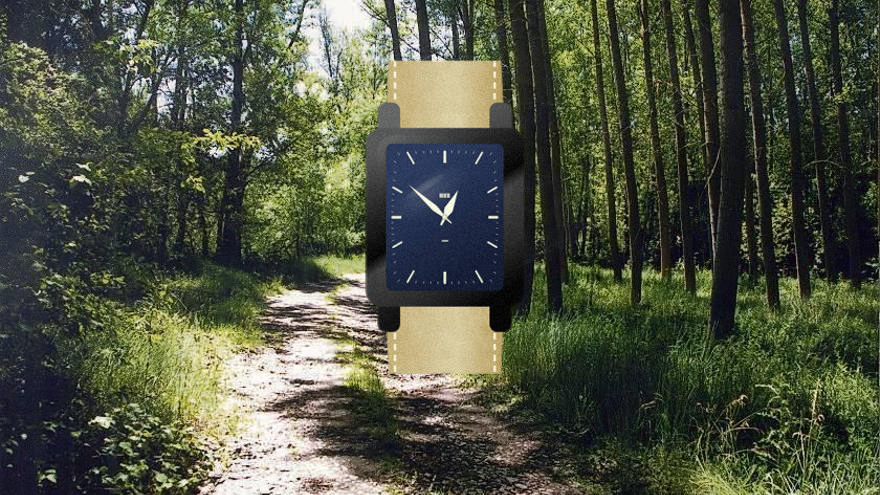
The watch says 12:52
